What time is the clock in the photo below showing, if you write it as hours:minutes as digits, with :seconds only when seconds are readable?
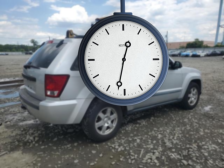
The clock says 12:32
